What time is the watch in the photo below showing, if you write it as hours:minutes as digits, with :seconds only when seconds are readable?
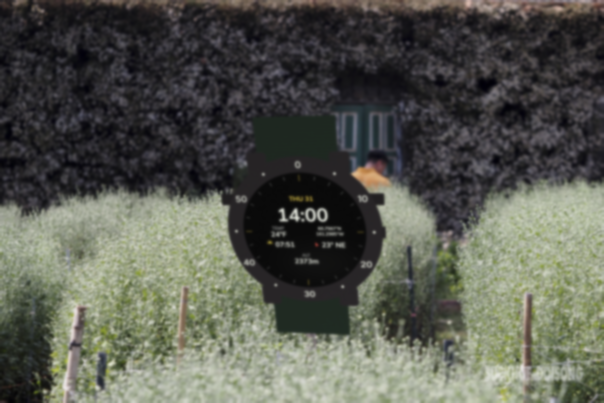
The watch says 14:00
